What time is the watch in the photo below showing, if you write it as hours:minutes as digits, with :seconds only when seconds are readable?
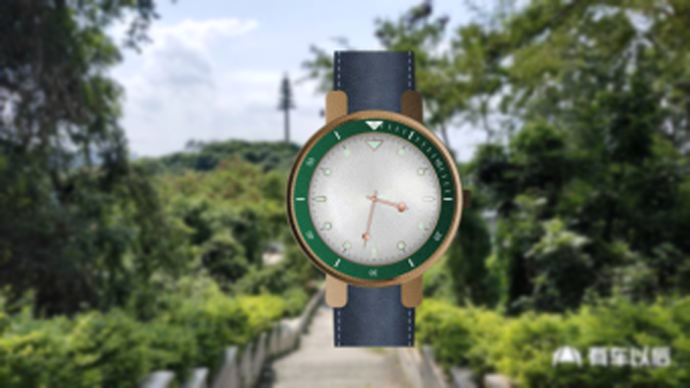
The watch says 3:32
